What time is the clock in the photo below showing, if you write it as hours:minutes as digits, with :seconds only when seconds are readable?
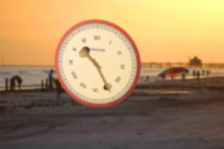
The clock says 10:25
